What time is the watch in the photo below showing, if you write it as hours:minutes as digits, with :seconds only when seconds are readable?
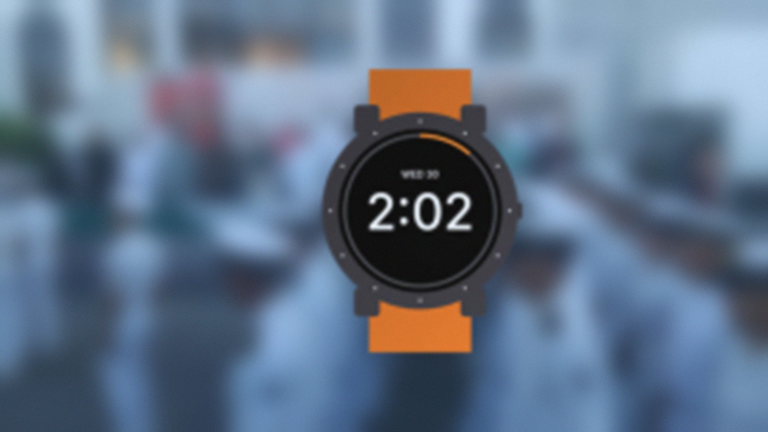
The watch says 2:02
